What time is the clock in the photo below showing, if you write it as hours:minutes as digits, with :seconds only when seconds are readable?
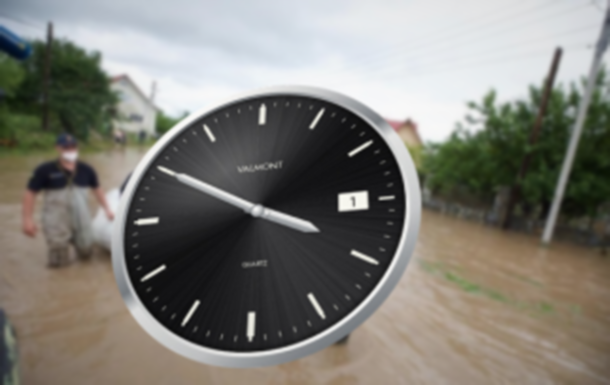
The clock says 3:50
